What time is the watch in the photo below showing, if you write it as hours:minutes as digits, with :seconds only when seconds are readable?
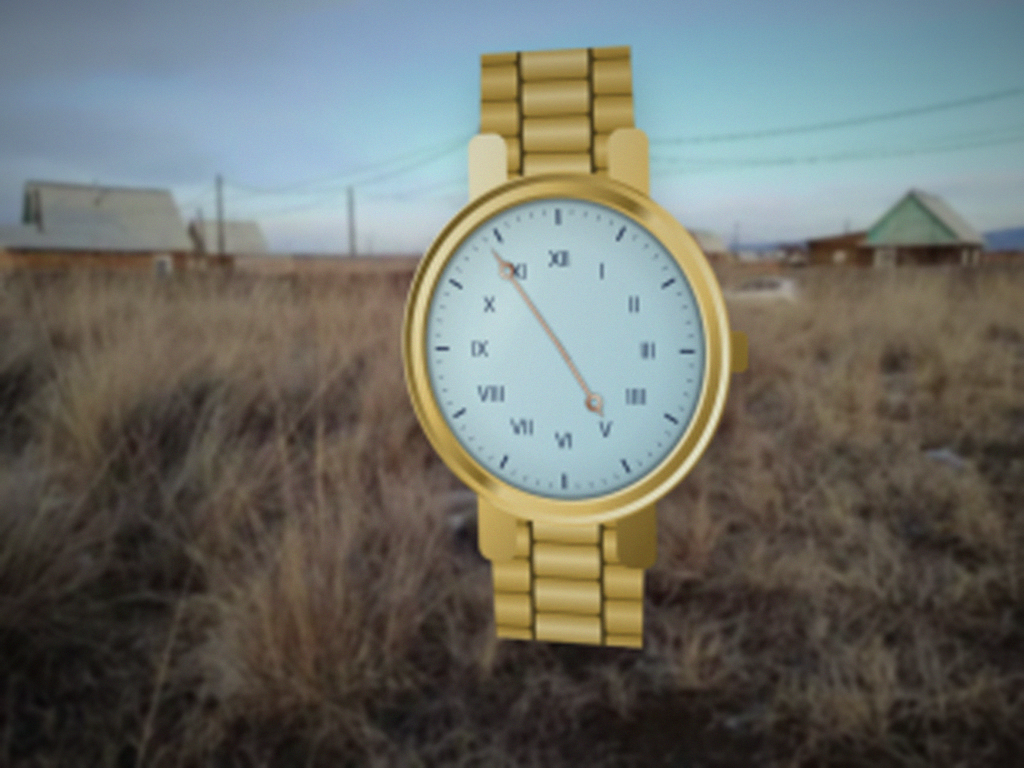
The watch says 4:54
